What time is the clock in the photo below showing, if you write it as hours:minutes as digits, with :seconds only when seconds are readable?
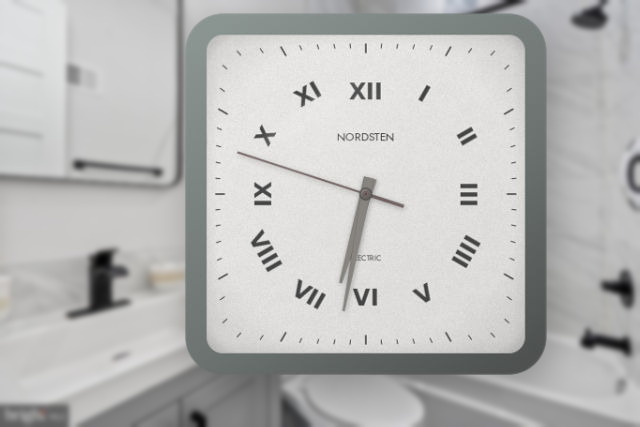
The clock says 6:31:48
